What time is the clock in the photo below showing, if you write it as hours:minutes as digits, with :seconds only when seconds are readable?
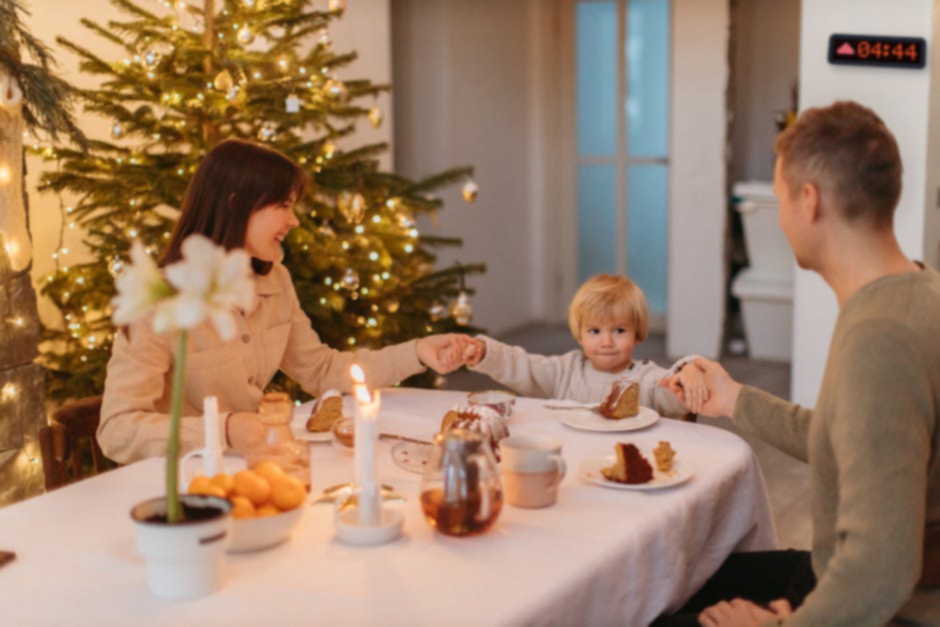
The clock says 4:44
